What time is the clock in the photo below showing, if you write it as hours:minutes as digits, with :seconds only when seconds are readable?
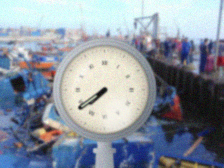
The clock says 7:39
